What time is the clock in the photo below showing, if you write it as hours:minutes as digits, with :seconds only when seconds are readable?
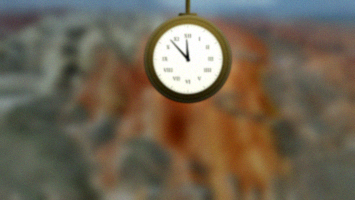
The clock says 11:53
